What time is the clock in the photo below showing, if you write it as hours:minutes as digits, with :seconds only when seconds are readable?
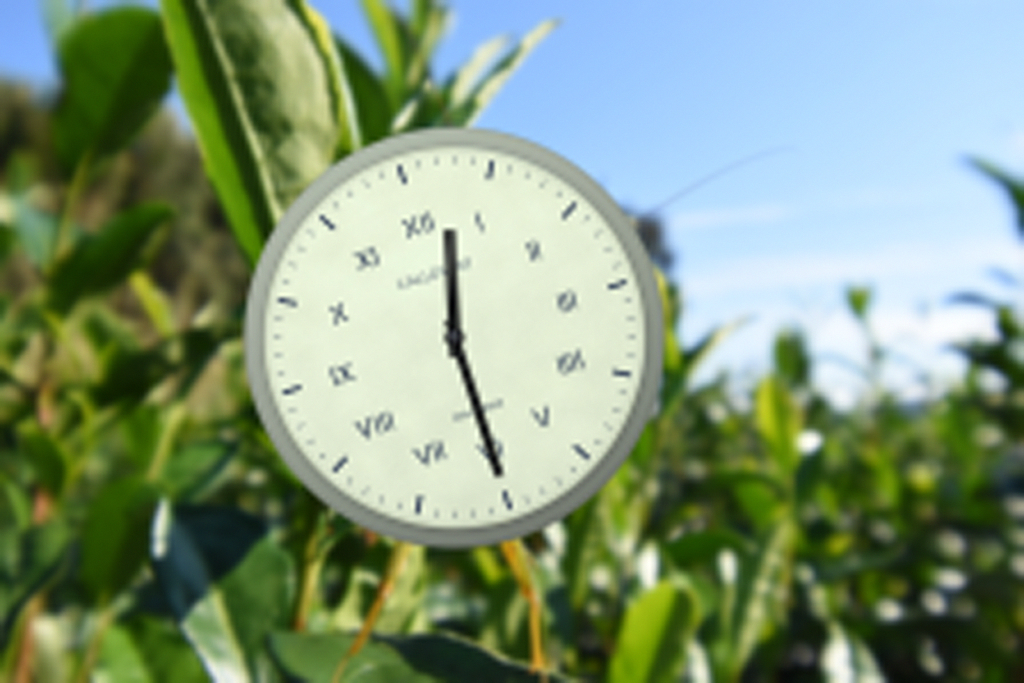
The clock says 12:30
